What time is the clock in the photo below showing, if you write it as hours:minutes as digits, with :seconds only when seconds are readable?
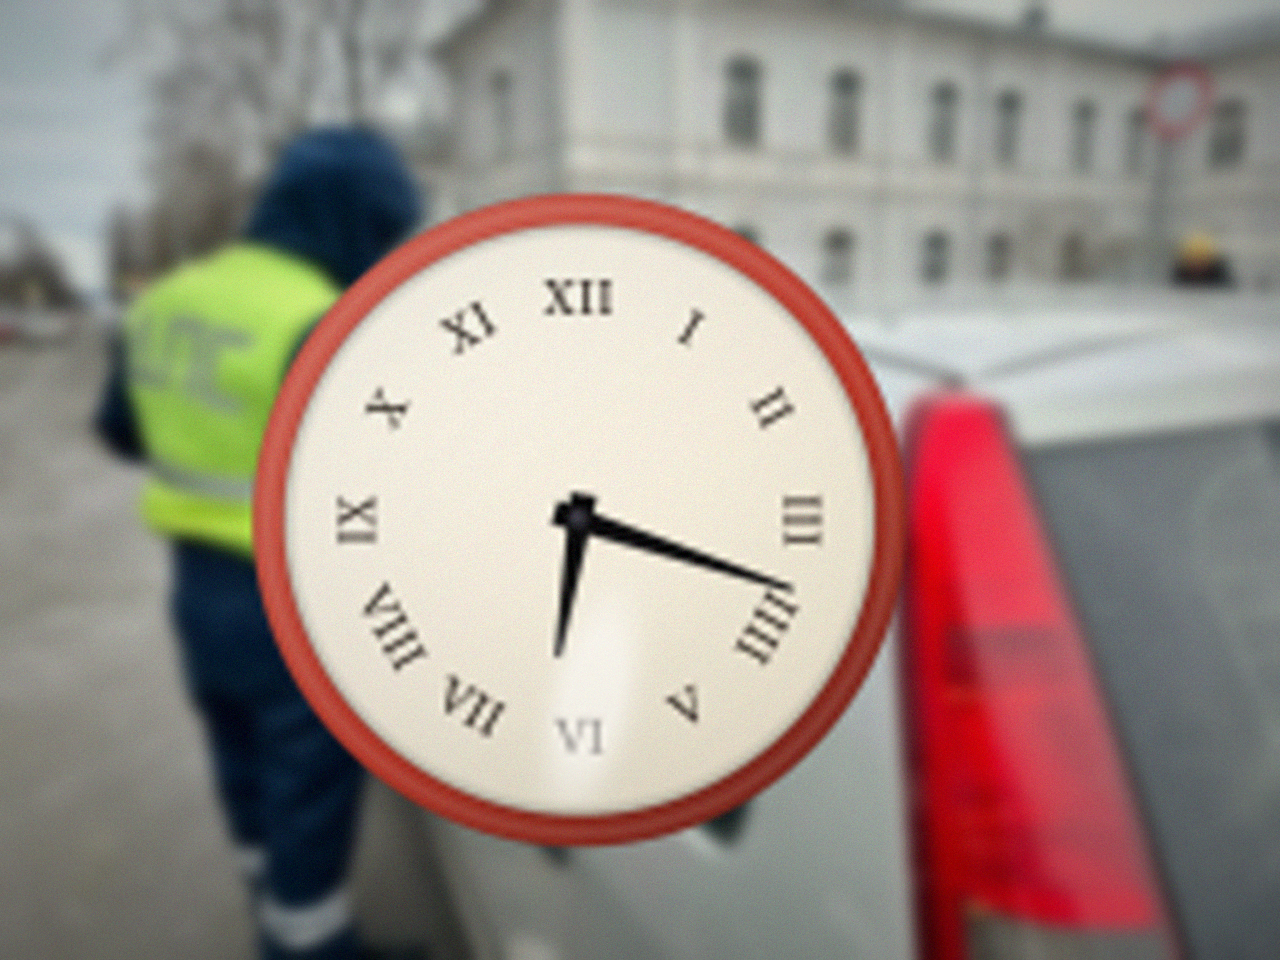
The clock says 6:18
